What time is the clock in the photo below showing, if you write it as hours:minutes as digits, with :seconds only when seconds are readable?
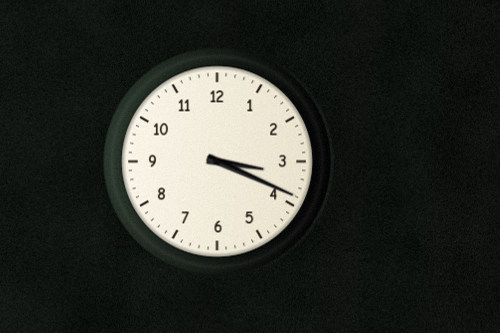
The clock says 3:19
